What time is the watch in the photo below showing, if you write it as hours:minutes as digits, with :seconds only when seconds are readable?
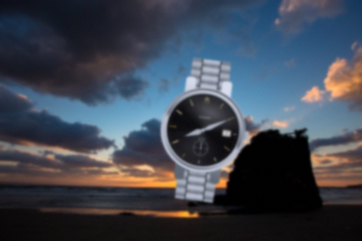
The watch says 8:10
